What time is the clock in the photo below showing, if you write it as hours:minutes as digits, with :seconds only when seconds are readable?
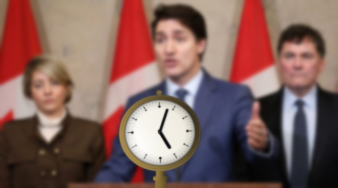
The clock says 5:03
